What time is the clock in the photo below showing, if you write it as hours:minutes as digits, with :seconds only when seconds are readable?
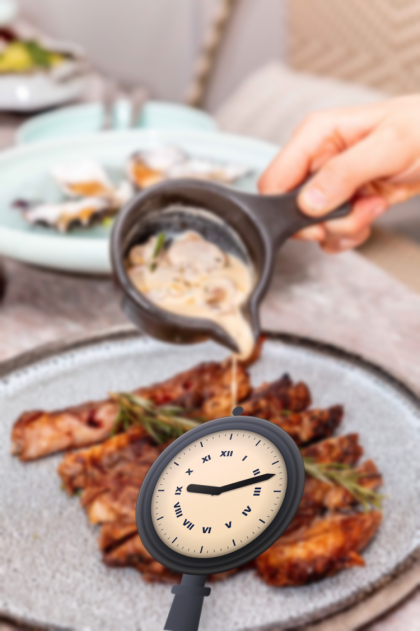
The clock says 9:12
